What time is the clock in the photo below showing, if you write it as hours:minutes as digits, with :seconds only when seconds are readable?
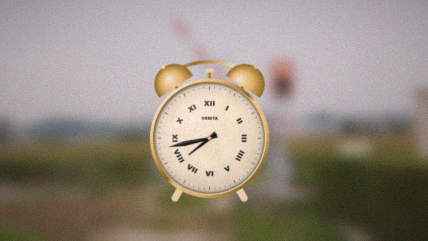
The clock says 7:43
